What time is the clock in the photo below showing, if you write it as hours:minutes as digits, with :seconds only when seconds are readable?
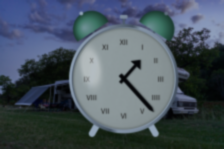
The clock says 1:23
